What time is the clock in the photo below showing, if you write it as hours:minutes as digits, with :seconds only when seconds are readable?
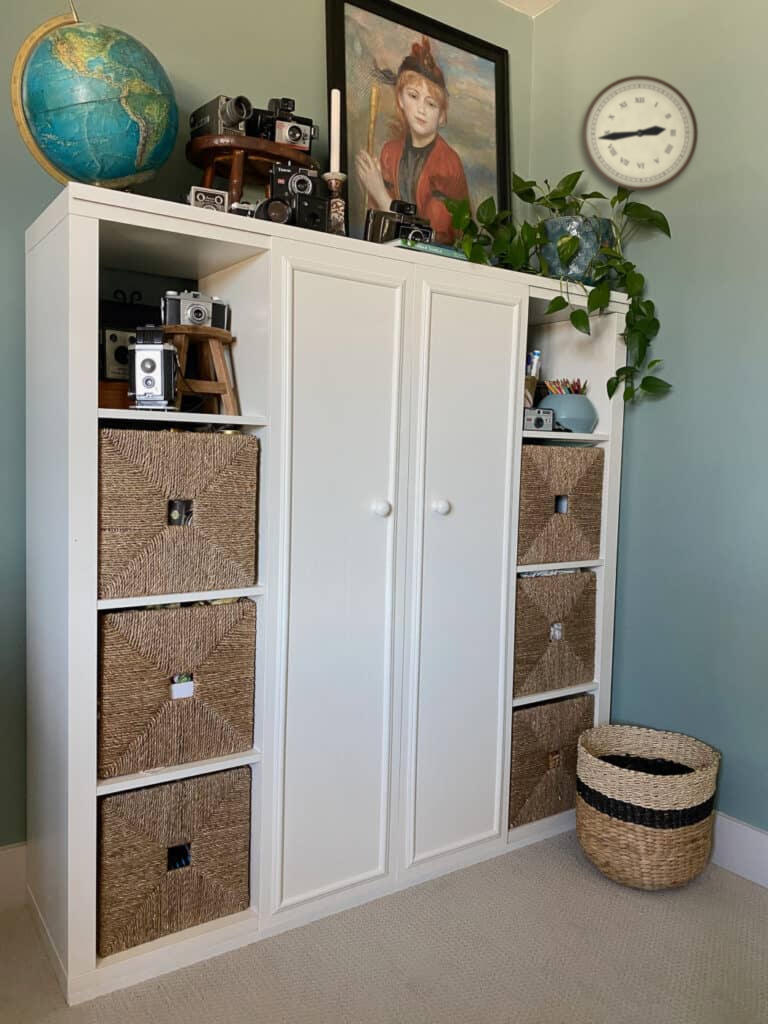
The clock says 2:44
